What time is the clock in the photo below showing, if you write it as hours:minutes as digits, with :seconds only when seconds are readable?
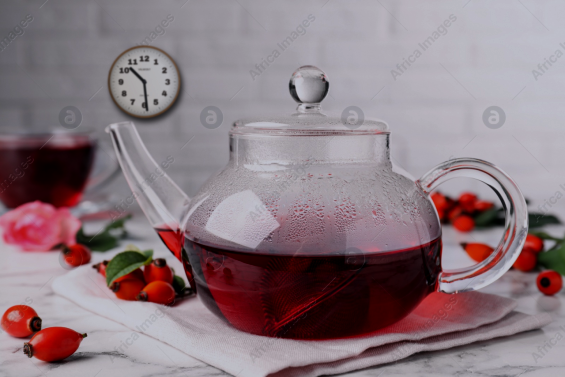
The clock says 10:29
